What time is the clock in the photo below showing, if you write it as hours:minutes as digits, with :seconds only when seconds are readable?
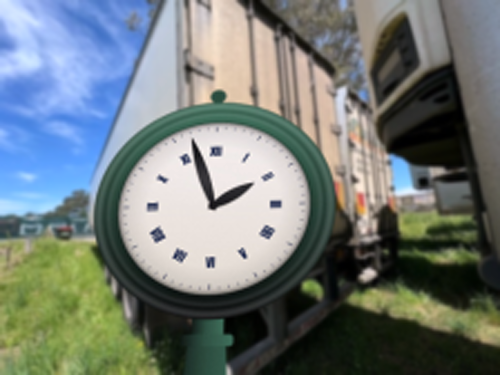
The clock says 1:57
